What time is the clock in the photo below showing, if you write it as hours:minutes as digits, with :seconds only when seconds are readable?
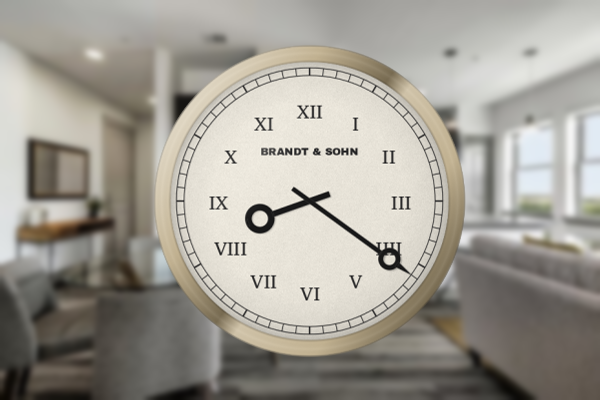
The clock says 8:21
